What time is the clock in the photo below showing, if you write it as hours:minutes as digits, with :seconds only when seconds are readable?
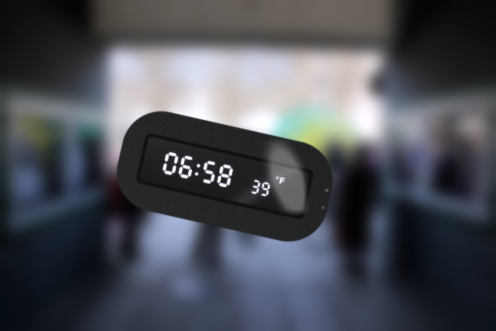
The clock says 6:58
